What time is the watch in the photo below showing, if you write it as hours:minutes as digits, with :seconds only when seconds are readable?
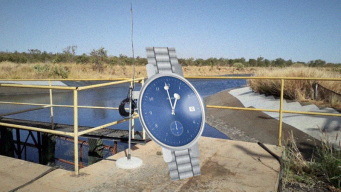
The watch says 12:59
